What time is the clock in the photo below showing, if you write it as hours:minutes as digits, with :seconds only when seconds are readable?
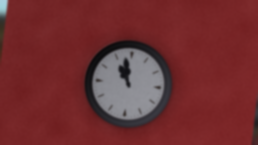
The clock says 10:58
